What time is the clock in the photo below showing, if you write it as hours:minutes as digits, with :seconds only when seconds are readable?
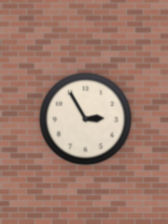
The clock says 2:55
